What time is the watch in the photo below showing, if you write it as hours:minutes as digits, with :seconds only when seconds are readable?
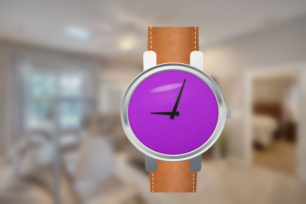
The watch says 9:03
